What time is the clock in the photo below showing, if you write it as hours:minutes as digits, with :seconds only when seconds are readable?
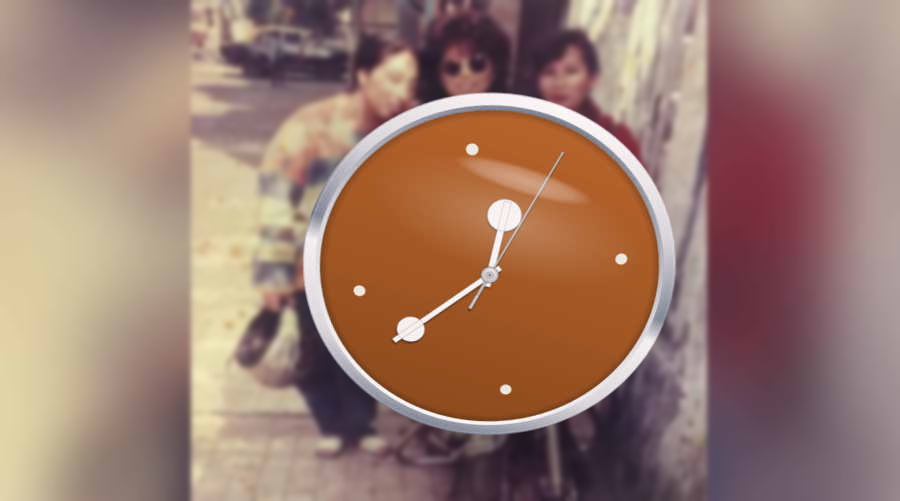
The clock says 12:40:06
